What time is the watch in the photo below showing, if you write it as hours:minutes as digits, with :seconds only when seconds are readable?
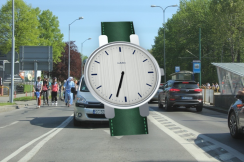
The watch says 6:33
